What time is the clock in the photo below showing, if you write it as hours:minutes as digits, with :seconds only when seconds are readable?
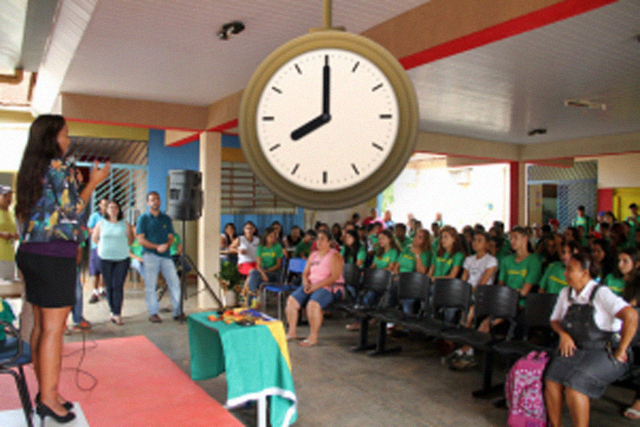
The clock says 8:00
